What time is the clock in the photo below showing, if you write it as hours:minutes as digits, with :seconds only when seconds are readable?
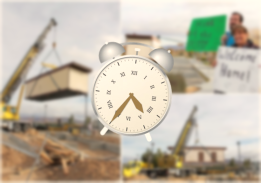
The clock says 4:35
